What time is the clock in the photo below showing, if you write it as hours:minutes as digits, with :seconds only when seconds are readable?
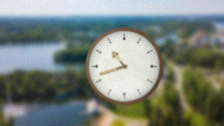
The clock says 10:42
